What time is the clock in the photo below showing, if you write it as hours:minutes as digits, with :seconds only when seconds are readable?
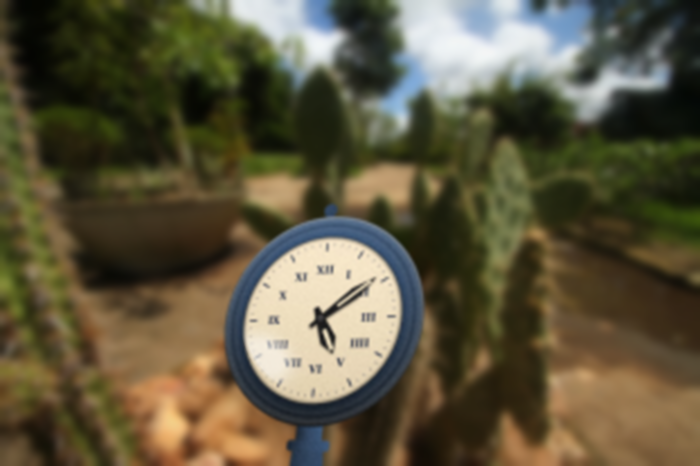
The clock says 5:09
